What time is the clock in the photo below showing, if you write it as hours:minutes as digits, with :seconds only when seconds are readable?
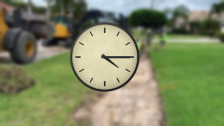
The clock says 4:15
